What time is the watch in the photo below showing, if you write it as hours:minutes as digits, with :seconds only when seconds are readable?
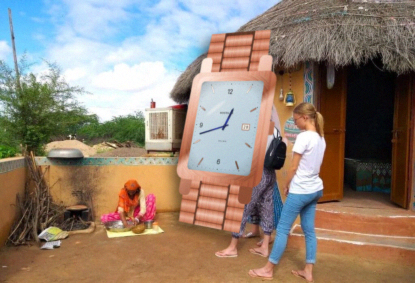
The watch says 12:42
